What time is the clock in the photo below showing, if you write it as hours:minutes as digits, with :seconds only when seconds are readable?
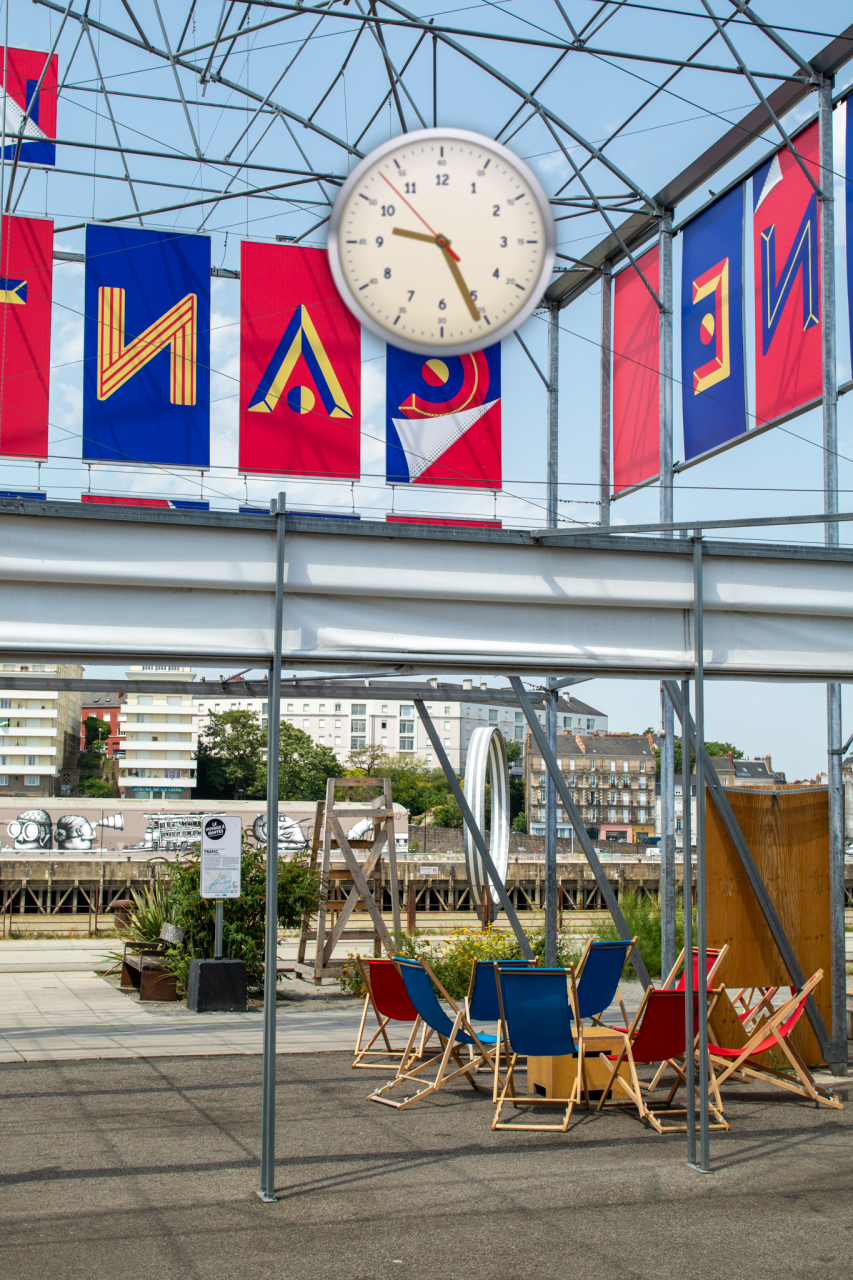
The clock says 9:25:53
